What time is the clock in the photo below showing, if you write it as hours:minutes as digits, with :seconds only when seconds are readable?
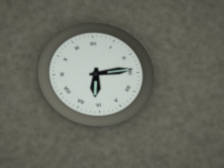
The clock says 6:14
